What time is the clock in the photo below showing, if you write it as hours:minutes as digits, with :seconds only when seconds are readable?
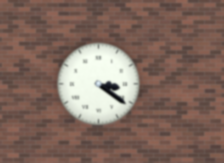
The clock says 3:21
